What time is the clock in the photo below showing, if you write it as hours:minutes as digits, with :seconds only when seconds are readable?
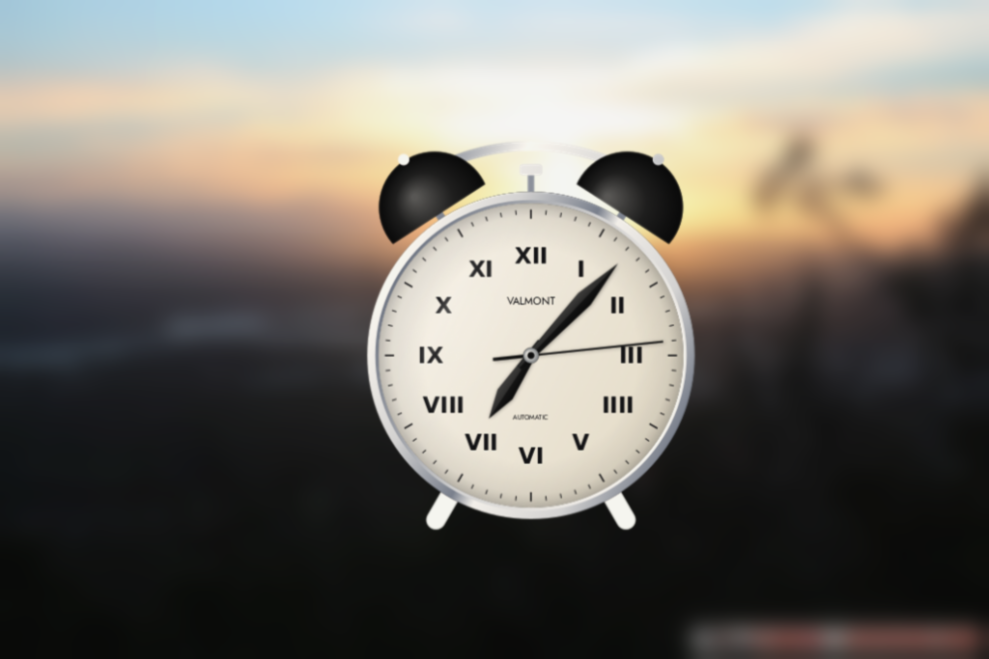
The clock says 7:07:14
